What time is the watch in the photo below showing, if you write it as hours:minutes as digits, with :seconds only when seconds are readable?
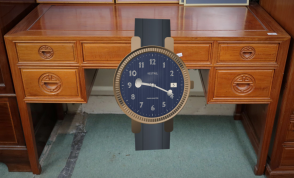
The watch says 9:19
